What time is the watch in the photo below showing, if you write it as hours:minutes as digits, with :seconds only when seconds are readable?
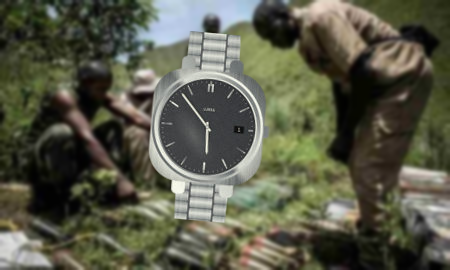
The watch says 5:53
